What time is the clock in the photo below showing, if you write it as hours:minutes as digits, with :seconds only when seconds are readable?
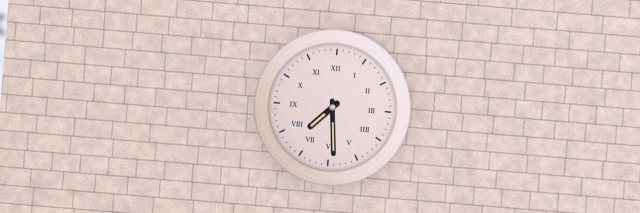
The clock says 7:29
